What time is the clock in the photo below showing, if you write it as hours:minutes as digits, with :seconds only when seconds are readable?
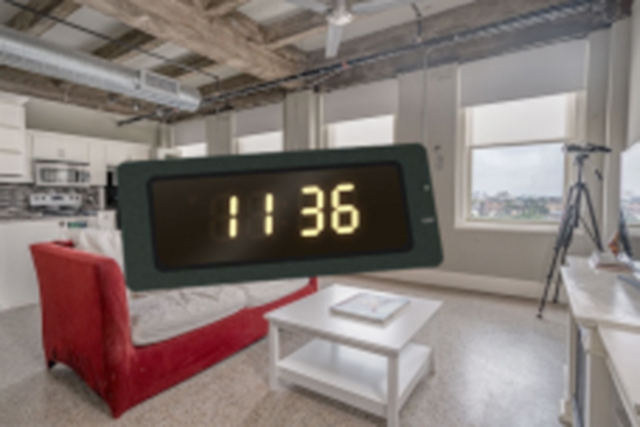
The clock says 11:36
